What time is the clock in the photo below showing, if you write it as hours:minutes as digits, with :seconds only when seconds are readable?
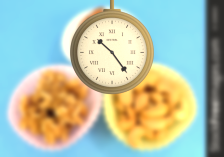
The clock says 10:24
